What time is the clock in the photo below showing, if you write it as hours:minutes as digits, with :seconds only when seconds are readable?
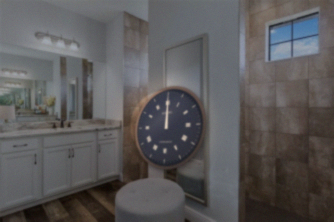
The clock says 12:00
